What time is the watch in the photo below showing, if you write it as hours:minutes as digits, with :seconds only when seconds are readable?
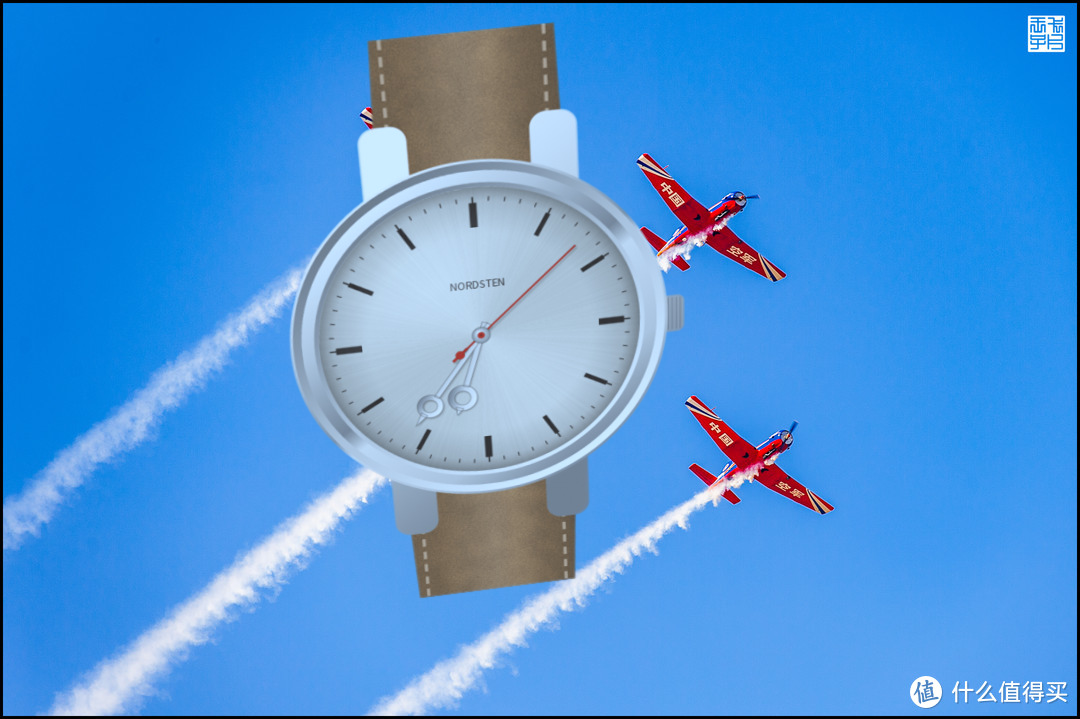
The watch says 6:36:08
